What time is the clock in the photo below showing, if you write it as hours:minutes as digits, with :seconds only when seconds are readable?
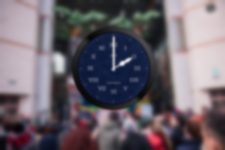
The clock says 2:00
